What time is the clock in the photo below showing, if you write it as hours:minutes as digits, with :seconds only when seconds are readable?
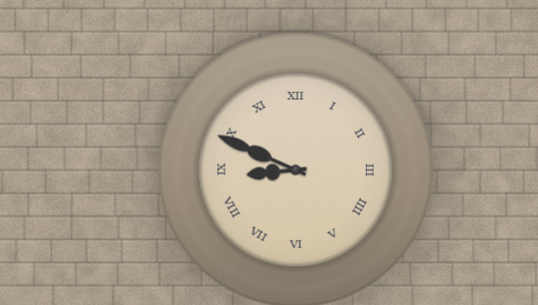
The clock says 8:49
